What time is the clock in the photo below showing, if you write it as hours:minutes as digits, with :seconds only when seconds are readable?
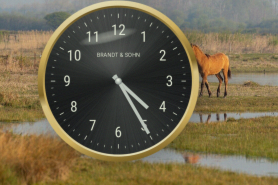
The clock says 4:25
